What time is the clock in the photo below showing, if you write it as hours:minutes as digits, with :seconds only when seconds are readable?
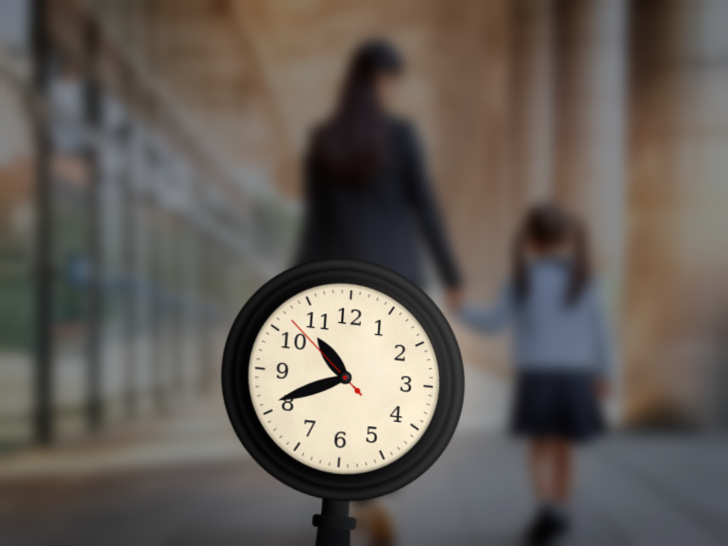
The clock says 10:40:52
